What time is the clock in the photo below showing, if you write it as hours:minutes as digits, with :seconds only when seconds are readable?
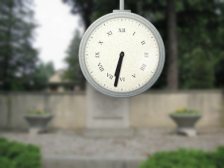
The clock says 6:32
